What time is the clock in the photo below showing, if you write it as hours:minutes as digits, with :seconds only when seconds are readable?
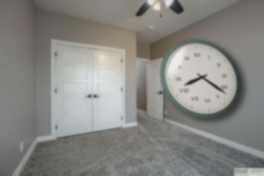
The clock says 8:22
